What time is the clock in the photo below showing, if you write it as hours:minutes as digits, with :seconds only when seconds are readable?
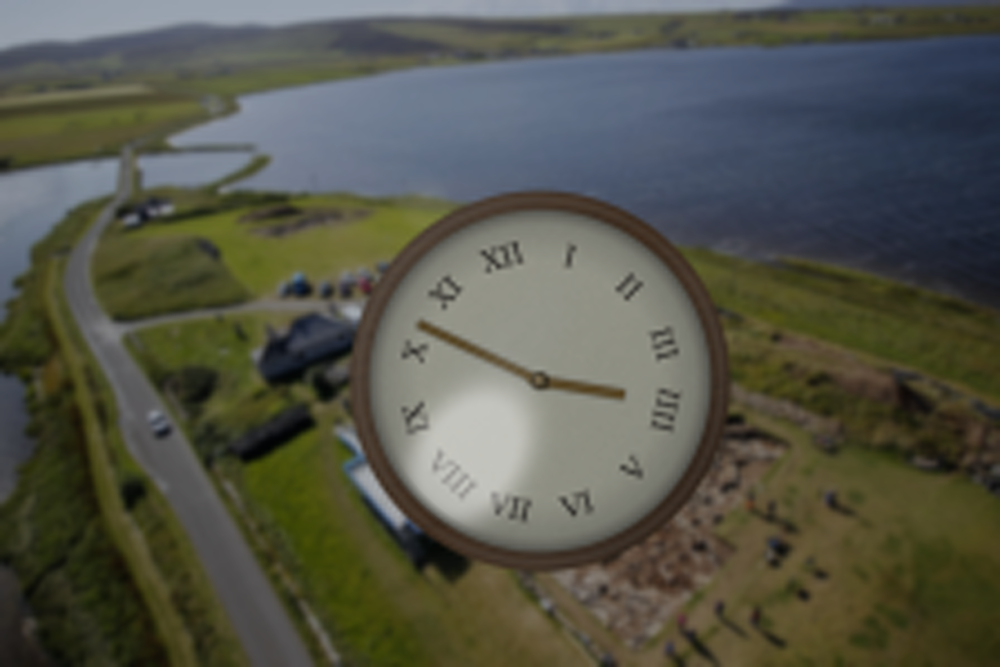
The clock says 3:52
